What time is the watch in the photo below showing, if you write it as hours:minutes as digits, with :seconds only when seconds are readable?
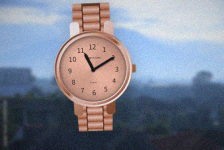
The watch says 11:10
